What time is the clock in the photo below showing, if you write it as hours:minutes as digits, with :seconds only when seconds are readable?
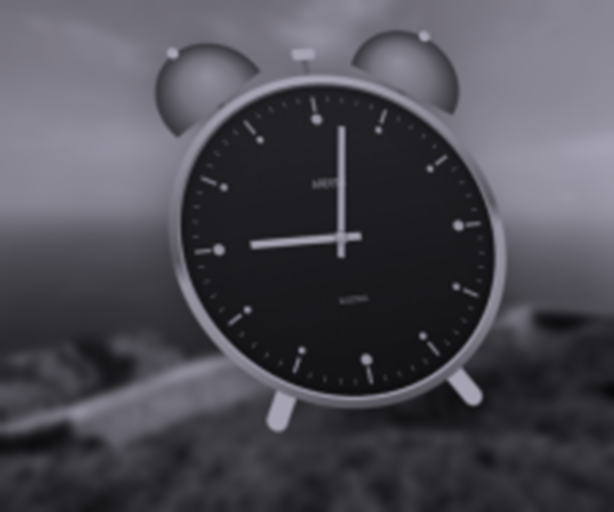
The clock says 9:02
